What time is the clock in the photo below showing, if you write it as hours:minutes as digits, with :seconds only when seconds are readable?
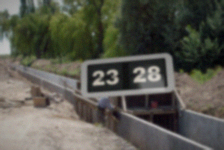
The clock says 23:28
